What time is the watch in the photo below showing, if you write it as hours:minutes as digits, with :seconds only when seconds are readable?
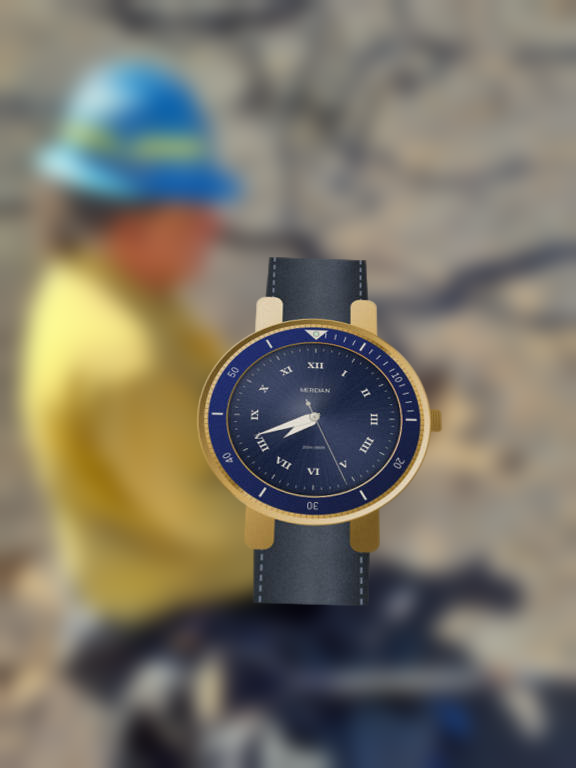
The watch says 7:41:26
